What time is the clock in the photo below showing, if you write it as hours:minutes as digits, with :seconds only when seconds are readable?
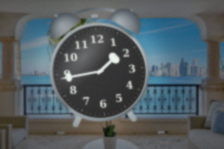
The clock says 1:44
